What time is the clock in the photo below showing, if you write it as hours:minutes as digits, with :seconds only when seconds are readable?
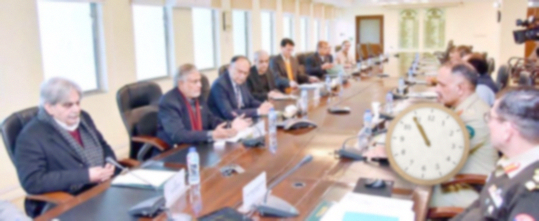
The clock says 10:54
